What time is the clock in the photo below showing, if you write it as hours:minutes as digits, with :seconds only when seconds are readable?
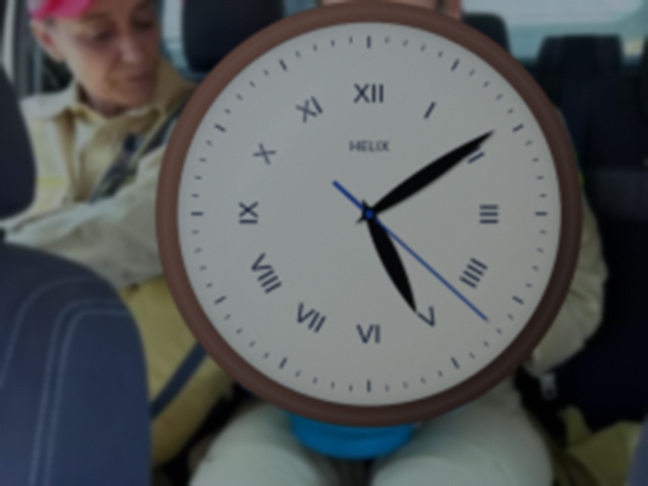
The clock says 5:09:22
